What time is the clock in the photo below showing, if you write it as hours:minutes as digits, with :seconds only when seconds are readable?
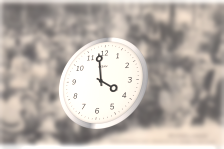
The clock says 3:58
